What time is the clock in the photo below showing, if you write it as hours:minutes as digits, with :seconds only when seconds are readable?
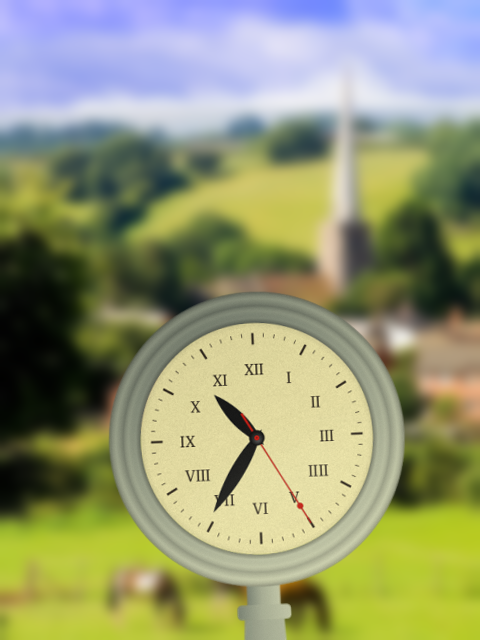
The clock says 10:35:25
